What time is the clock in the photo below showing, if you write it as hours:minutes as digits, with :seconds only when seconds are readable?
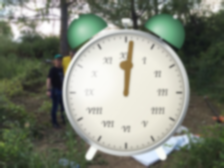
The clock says 12:01
